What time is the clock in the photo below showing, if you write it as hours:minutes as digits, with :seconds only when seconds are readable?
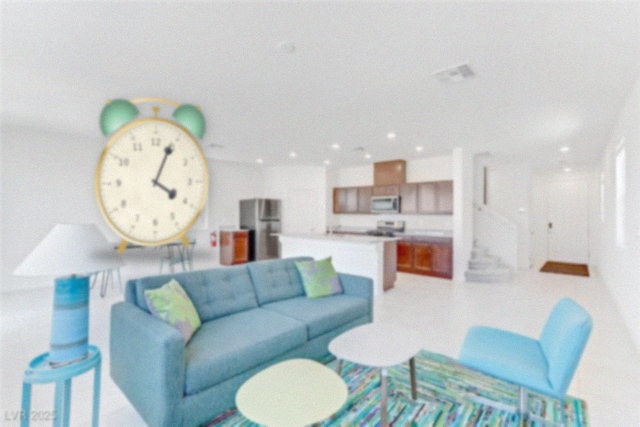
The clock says 4:04
